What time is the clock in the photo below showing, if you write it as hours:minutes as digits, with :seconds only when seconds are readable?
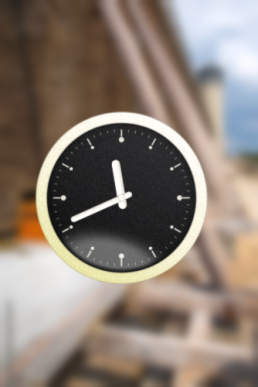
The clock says 11:41
